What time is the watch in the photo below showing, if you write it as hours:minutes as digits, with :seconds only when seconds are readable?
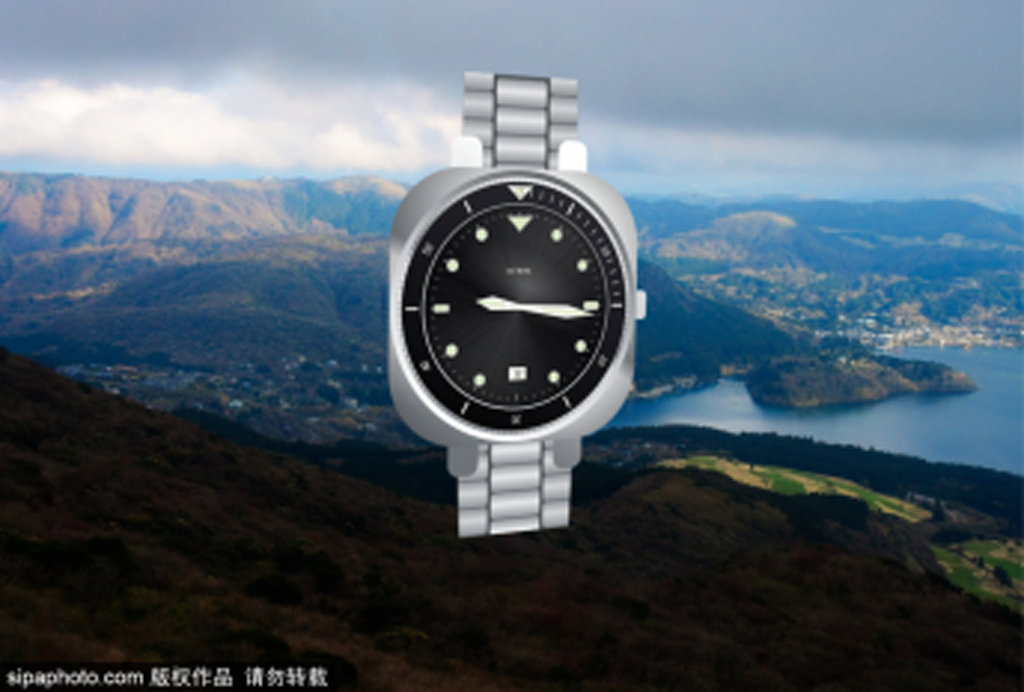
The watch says 9:16
